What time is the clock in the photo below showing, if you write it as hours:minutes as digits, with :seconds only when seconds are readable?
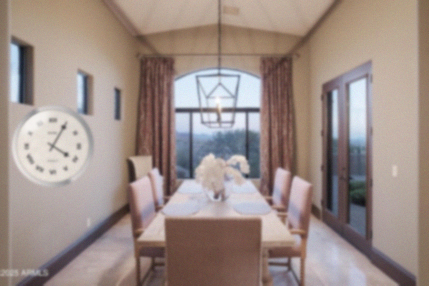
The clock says 4:05
